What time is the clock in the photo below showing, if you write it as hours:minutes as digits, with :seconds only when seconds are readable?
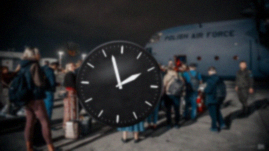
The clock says 1:57
